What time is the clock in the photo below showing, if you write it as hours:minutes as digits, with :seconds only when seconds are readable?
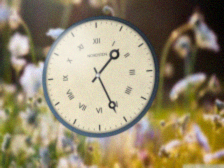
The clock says 1:26
